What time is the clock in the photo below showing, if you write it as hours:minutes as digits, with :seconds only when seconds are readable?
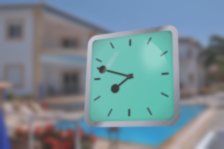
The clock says 7:48
